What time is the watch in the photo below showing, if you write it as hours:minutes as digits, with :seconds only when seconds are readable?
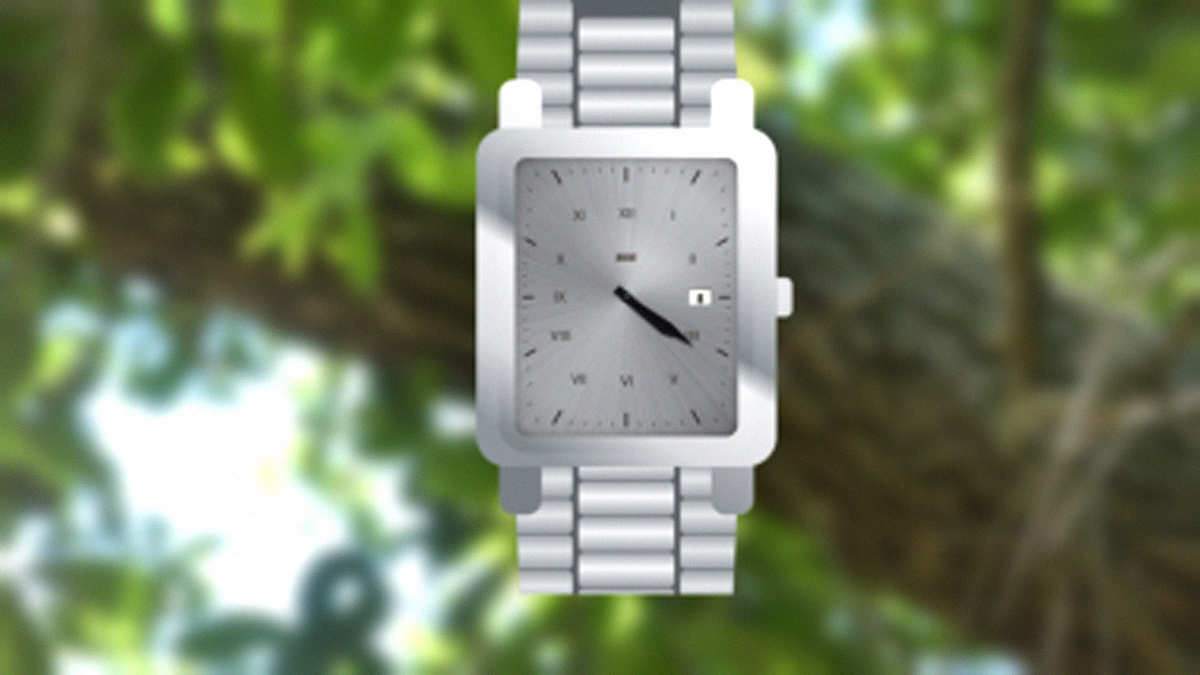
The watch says 4:21
